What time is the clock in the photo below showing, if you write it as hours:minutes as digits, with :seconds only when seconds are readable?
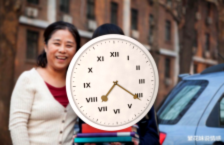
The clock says 7:21
